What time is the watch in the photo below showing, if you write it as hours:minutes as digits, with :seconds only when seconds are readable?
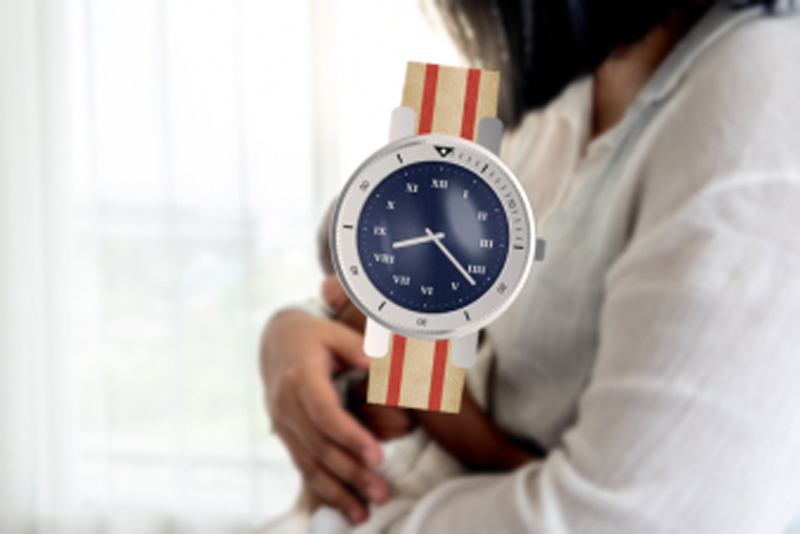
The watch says 8:22
